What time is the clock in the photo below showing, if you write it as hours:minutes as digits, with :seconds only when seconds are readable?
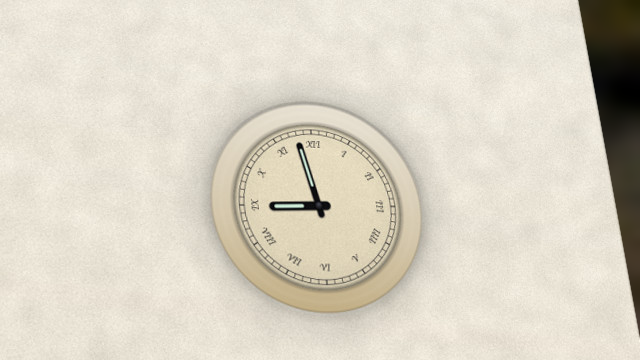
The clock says 8:58
